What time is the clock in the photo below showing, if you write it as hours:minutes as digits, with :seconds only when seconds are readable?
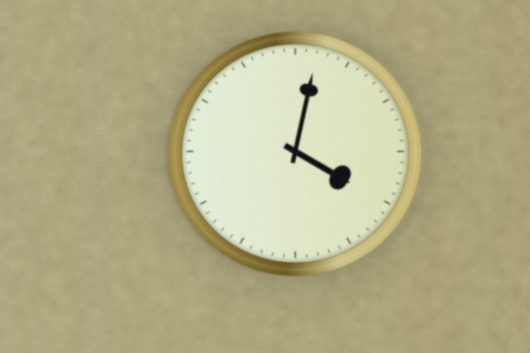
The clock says 4:02
